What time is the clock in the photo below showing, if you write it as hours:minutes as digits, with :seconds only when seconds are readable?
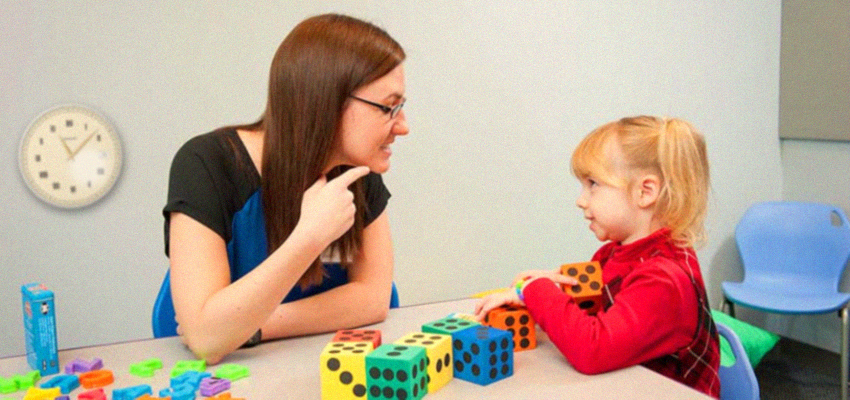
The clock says 11:08
